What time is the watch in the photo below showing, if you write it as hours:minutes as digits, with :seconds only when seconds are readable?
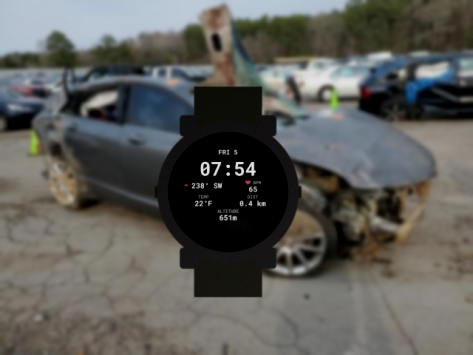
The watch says 7:54
